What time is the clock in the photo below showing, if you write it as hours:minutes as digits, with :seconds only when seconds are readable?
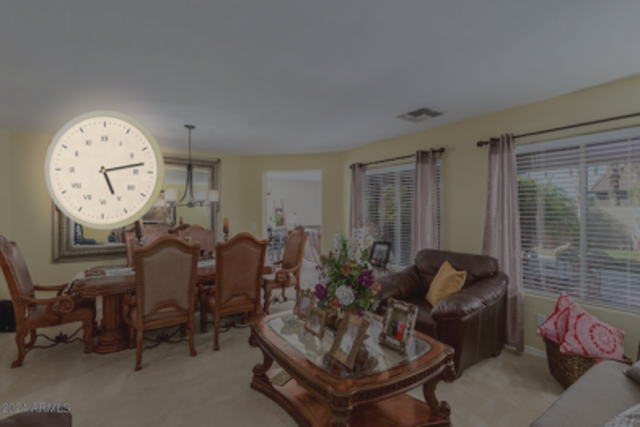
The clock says 5:13
